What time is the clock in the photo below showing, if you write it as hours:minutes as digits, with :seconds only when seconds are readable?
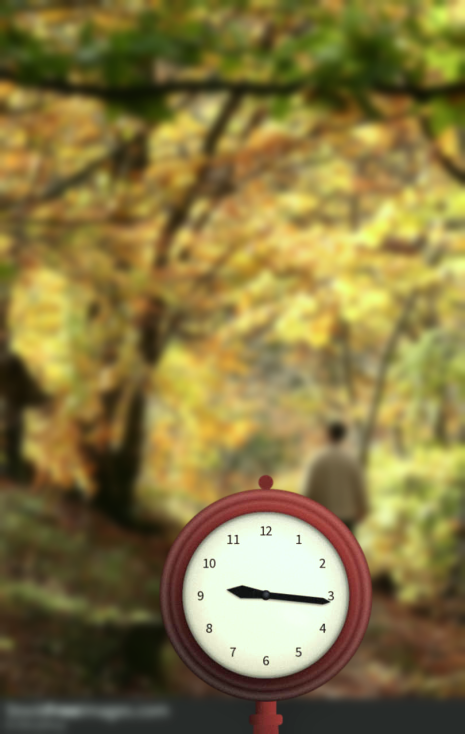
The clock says 9:16
